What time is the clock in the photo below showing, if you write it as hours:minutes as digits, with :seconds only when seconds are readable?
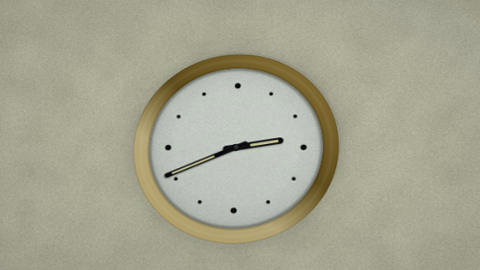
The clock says 2:41
